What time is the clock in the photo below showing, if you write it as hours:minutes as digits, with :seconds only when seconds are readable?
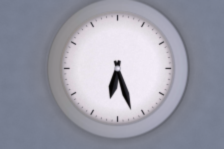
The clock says 6:27
